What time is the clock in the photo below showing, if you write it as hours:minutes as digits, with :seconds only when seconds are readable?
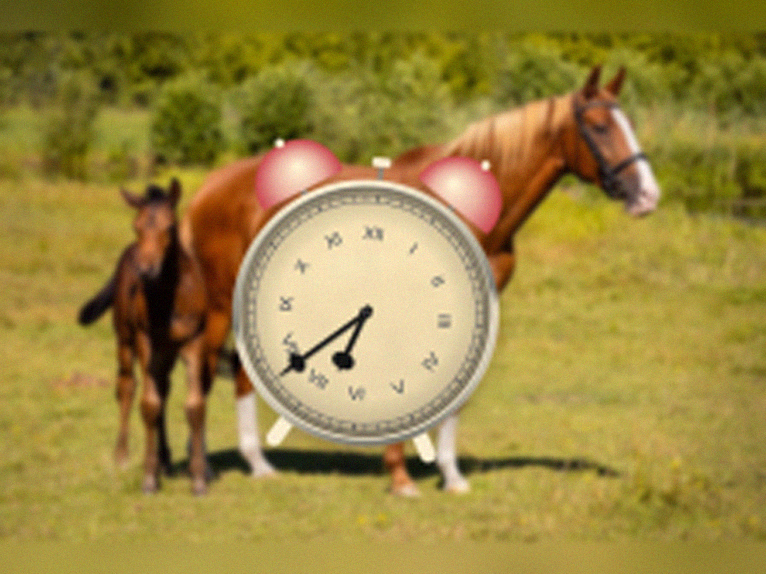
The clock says 6:38
